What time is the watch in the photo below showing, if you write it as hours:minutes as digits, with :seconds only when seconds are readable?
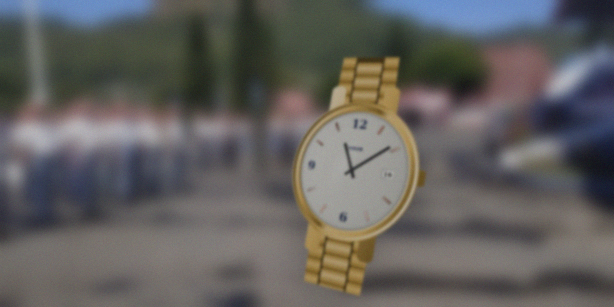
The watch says 11:09
